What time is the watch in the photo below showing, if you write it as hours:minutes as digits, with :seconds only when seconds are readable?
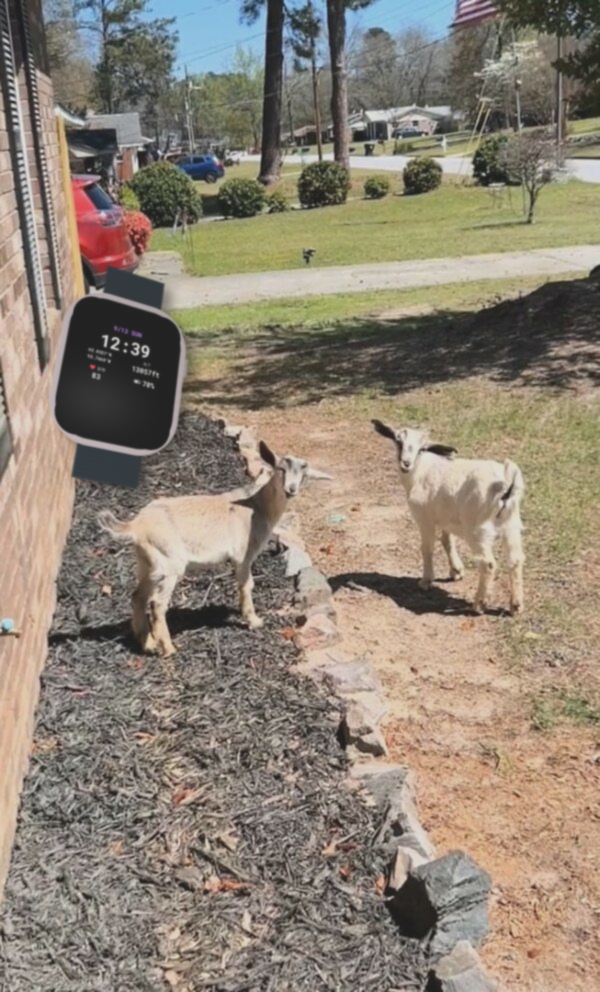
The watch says 12:39
